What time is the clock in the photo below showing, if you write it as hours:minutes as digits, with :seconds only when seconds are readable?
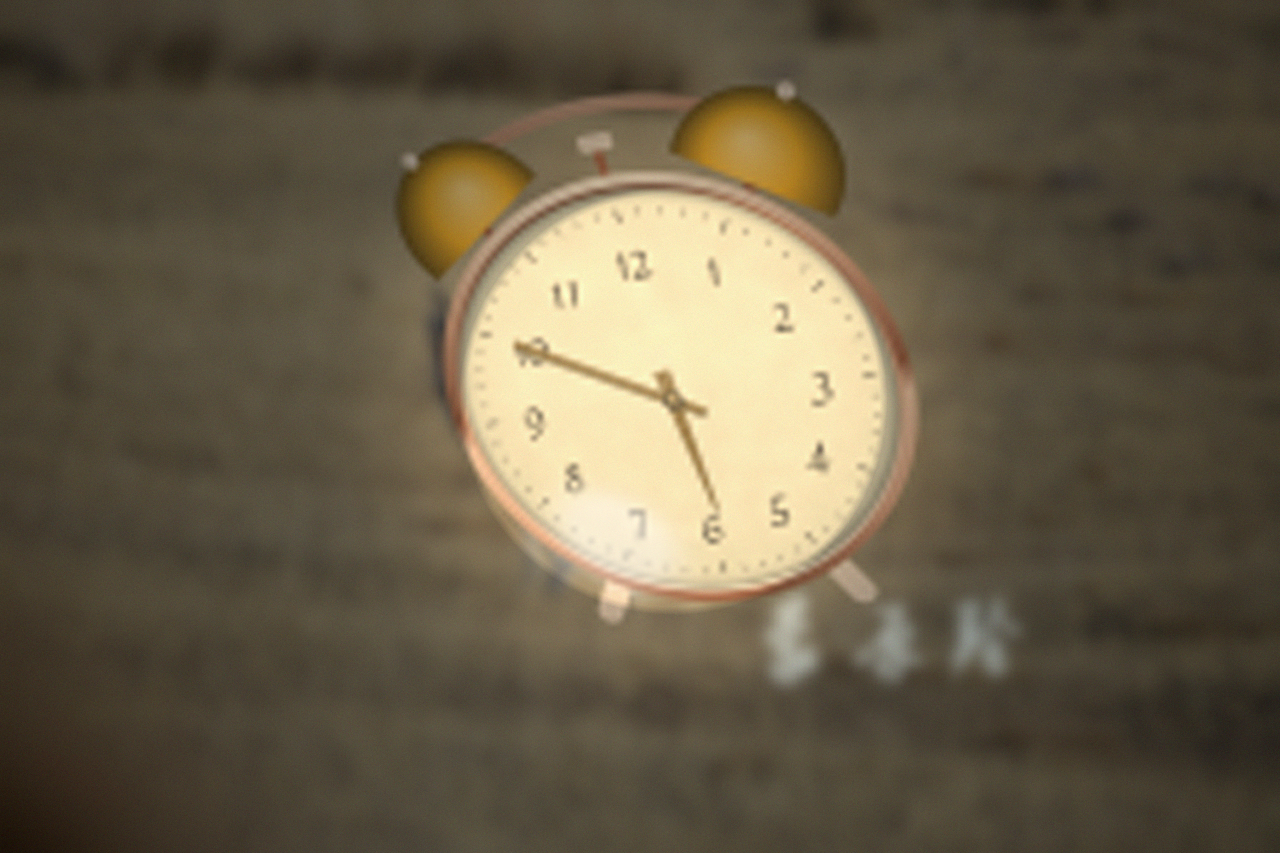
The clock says 5:50
